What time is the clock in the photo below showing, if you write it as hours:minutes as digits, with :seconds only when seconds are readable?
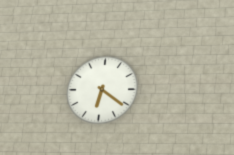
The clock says 6:21
